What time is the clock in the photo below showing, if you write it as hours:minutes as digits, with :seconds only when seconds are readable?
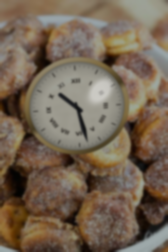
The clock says 10:28
